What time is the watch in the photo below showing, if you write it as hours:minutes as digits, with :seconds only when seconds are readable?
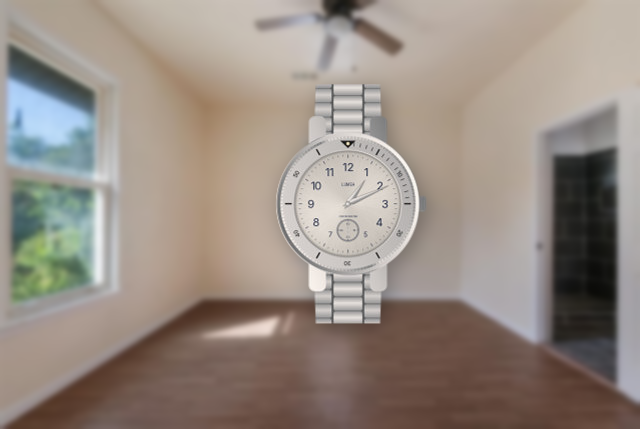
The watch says 1:11
